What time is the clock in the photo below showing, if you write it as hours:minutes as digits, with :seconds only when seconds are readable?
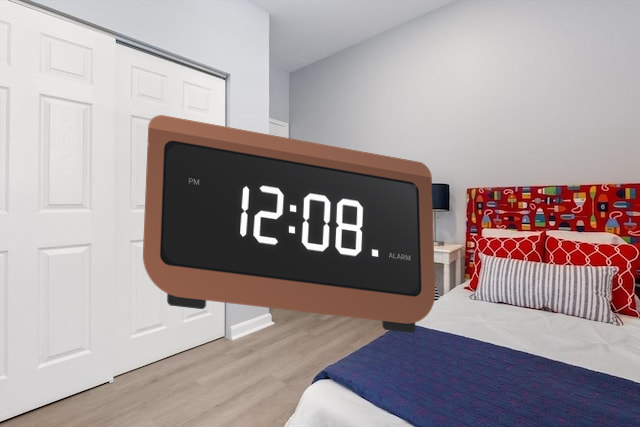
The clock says 12:08
